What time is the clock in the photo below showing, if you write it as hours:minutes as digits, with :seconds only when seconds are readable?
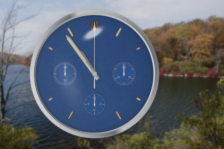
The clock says 10:54
